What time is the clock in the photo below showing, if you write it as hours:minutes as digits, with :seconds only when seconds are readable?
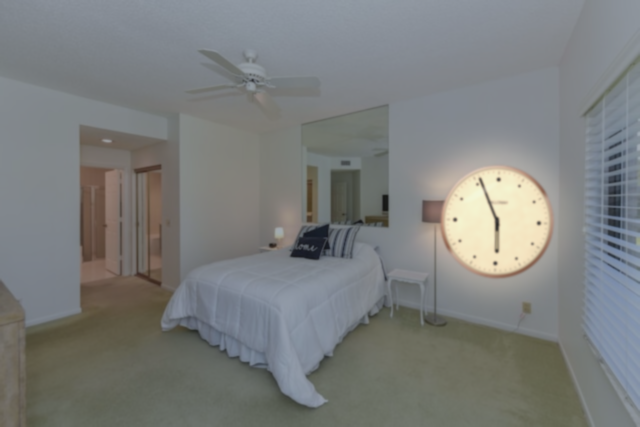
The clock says 5:56
